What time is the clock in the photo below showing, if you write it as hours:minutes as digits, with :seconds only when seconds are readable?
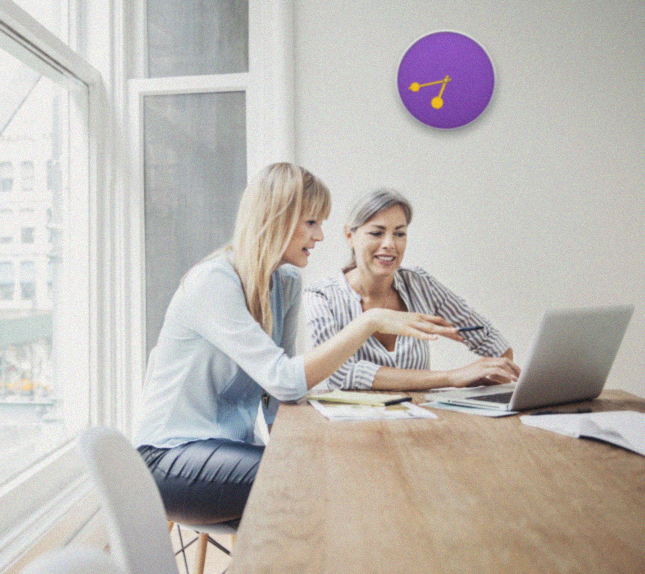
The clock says 6:43
